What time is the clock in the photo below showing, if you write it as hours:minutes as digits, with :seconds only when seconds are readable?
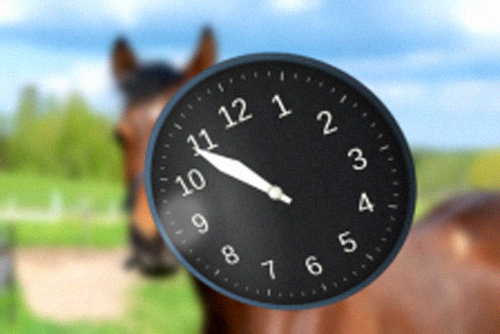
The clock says 10:54
